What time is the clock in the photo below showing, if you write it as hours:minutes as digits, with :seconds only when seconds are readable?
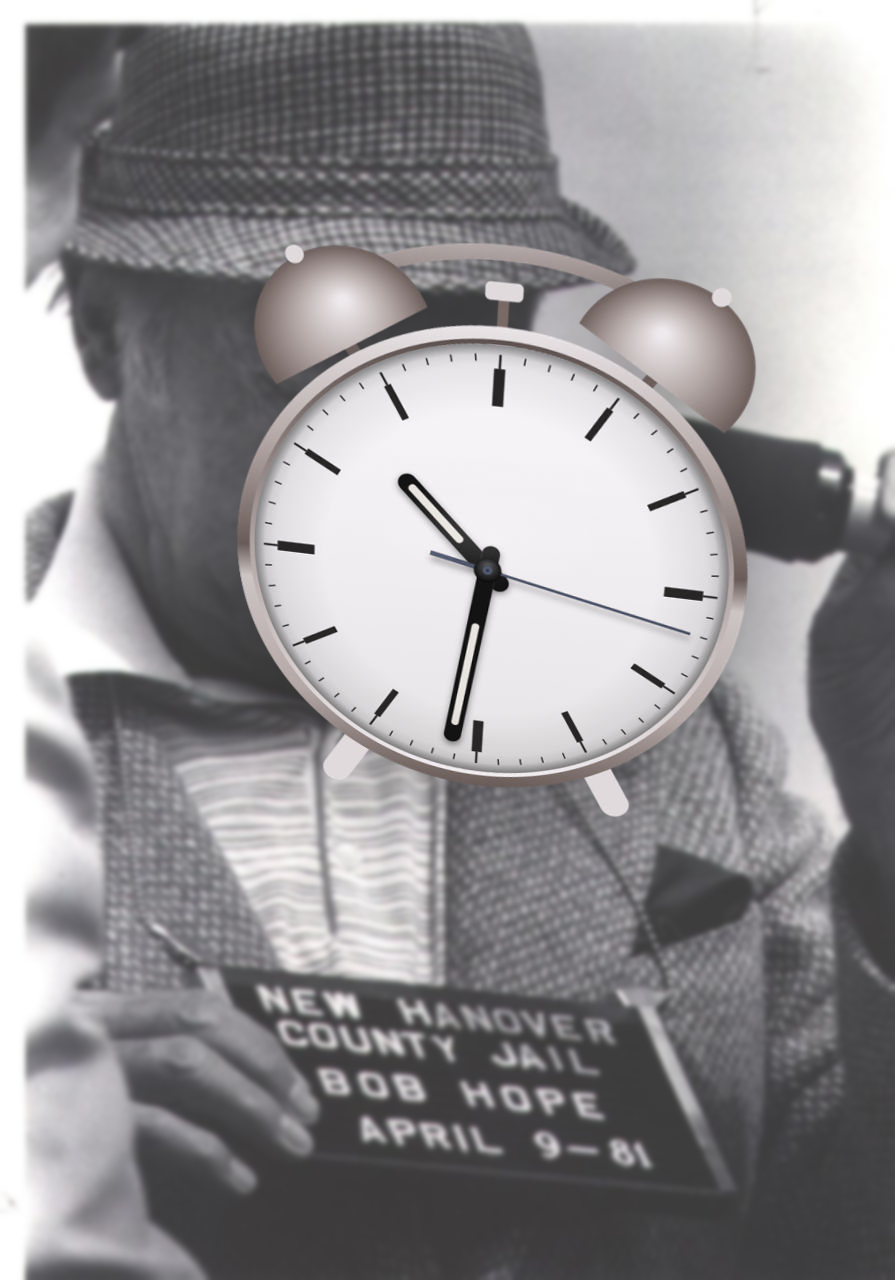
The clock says 10:31:17
